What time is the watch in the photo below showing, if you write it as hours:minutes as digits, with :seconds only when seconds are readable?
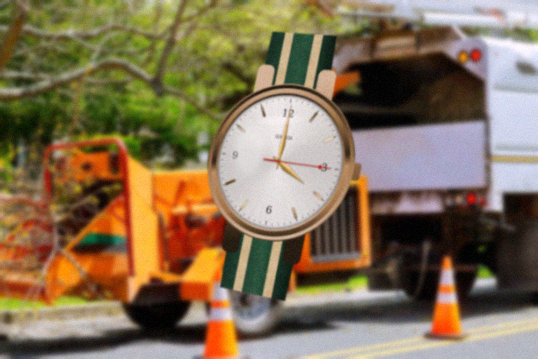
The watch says 4:00:15
